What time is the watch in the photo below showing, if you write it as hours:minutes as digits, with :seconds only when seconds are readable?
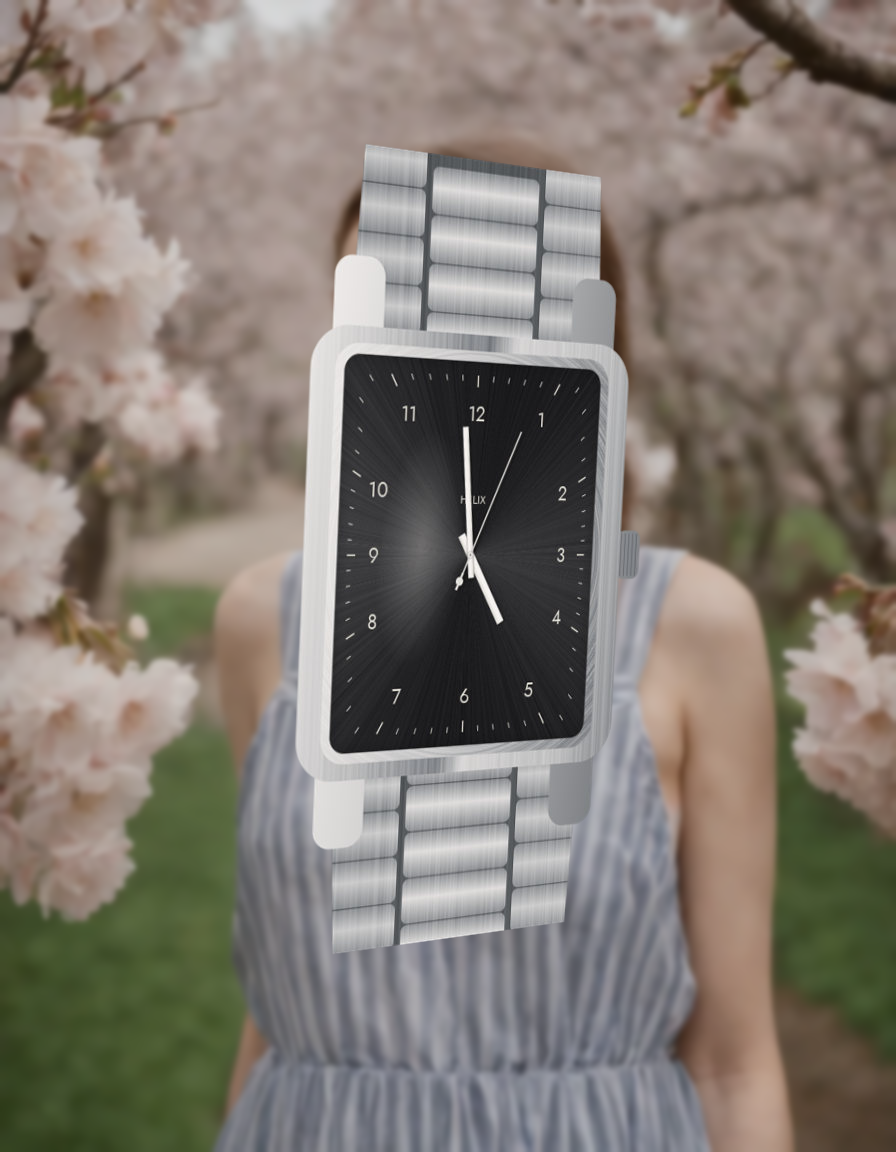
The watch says 4:59:04
